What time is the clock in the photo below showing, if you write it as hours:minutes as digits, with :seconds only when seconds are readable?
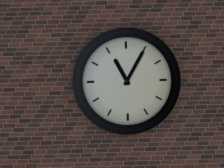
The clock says 11:05
